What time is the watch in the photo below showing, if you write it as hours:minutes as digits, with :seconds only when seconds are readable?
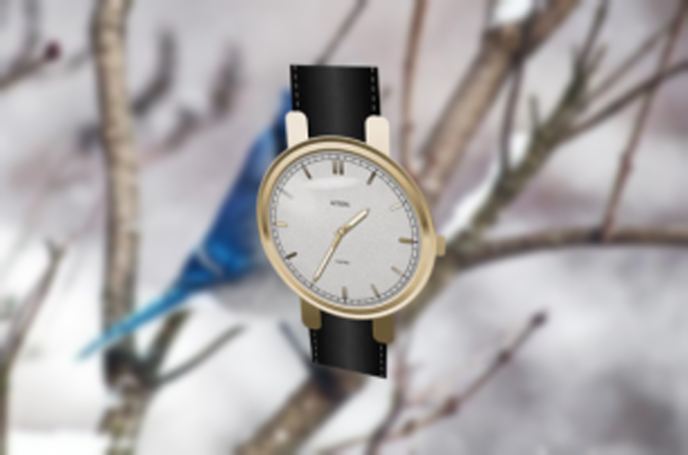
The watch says 1:35
